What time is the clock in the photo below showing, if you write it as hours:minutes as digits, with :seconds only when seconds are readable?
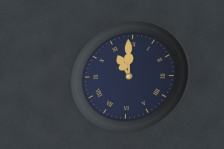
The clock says 10:59
